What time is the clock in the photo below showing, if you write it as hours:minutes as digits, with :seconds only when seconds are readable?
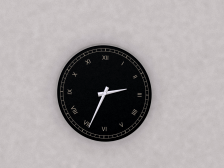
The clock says 2:34
